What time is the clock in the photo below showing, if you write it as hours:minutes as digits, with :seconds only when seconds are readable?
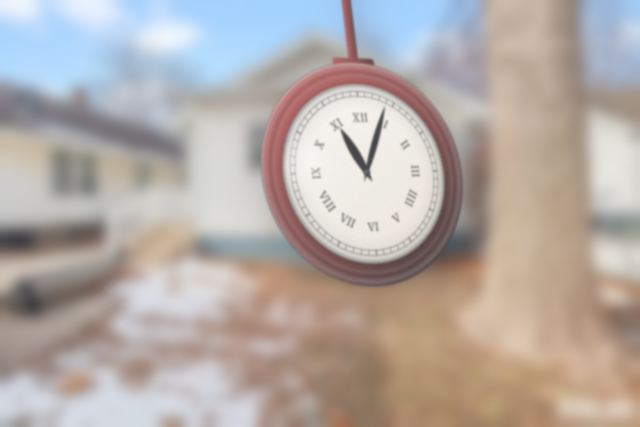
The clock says 11:04
